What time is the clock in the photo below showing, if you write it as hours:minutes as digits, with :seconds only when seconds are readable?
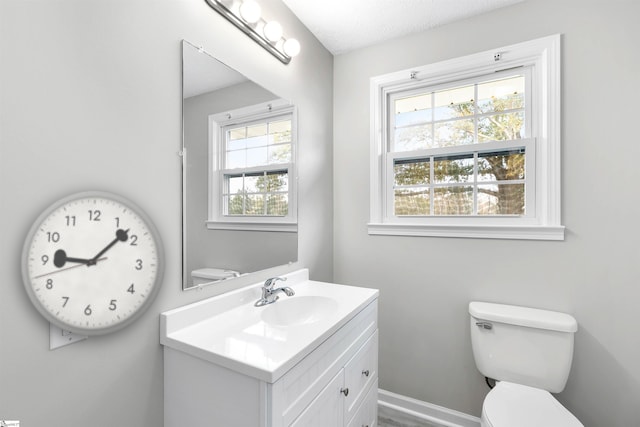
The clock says 9:07:42
